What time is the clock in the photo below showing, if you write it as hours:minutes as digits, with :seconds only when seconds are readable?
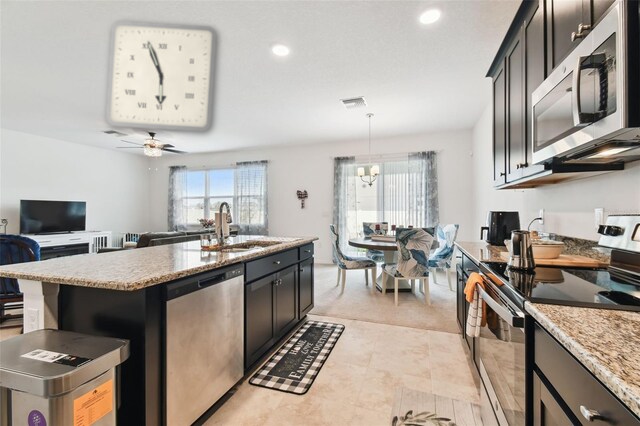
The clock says 5:56
